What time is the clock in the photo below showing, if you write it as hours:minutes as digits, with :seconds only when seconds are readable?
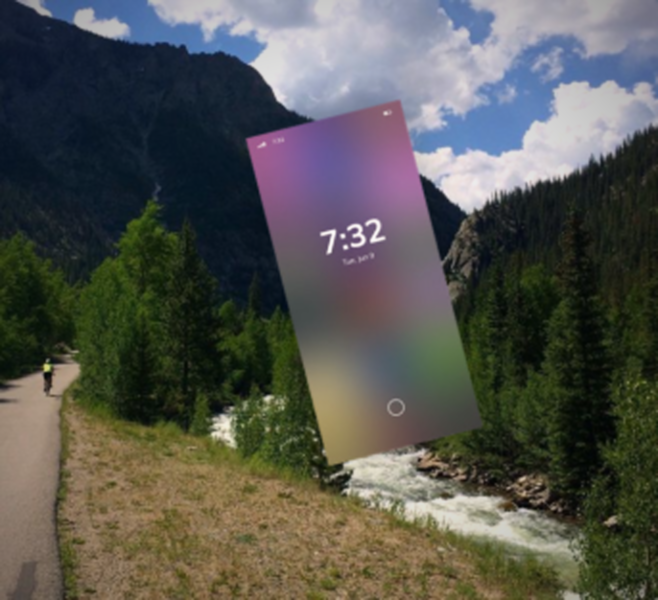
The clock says 7:32
